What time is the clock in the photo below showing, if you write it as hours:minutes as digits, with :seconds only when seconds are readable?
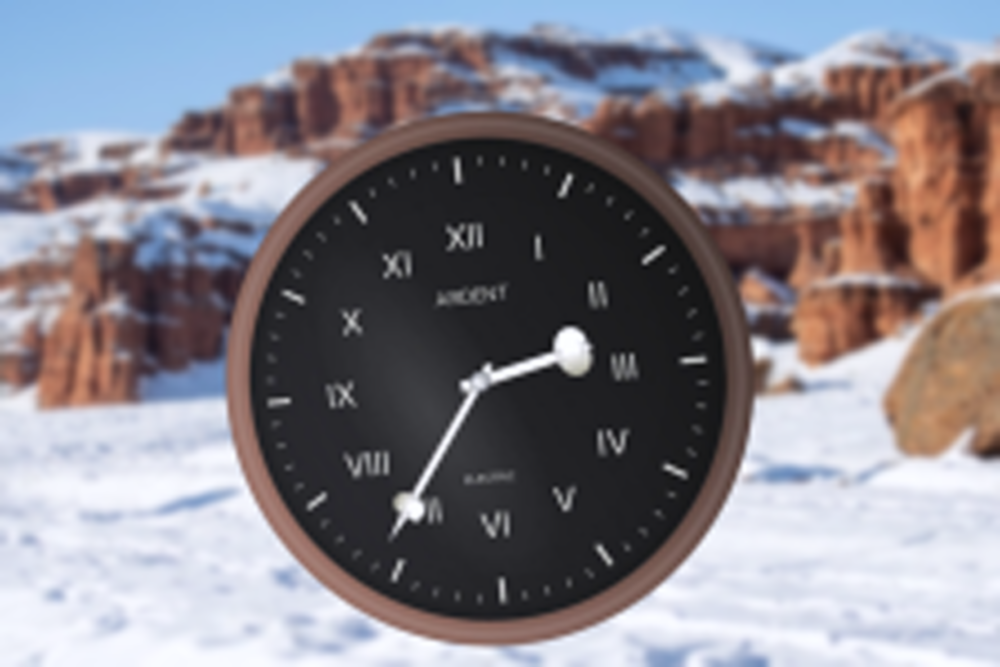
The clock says 2:36
